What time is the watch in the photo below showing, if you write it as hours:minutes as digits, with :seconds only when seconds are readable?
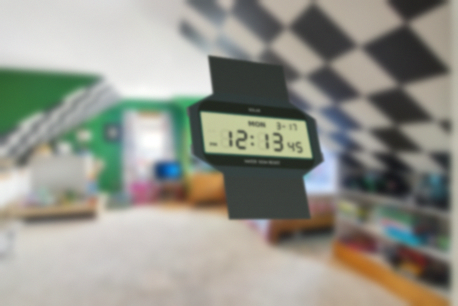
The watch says 12:13:45
